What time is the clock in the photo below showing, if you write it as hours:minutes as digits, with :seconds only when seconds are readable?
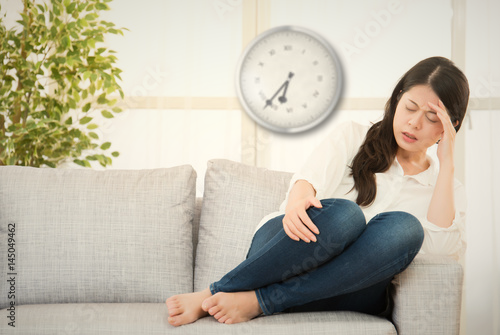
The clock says 6:37
